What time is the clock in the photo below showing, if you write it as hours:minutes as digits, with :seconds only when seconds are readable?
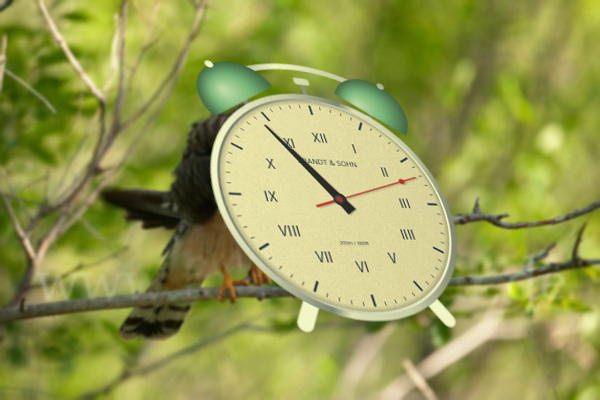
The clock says 10:54:12
